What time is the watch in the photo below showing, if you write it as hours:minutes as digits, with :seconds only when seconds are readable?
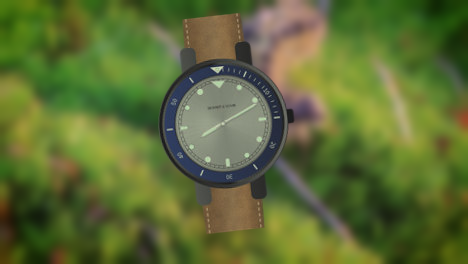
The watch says 8:11
